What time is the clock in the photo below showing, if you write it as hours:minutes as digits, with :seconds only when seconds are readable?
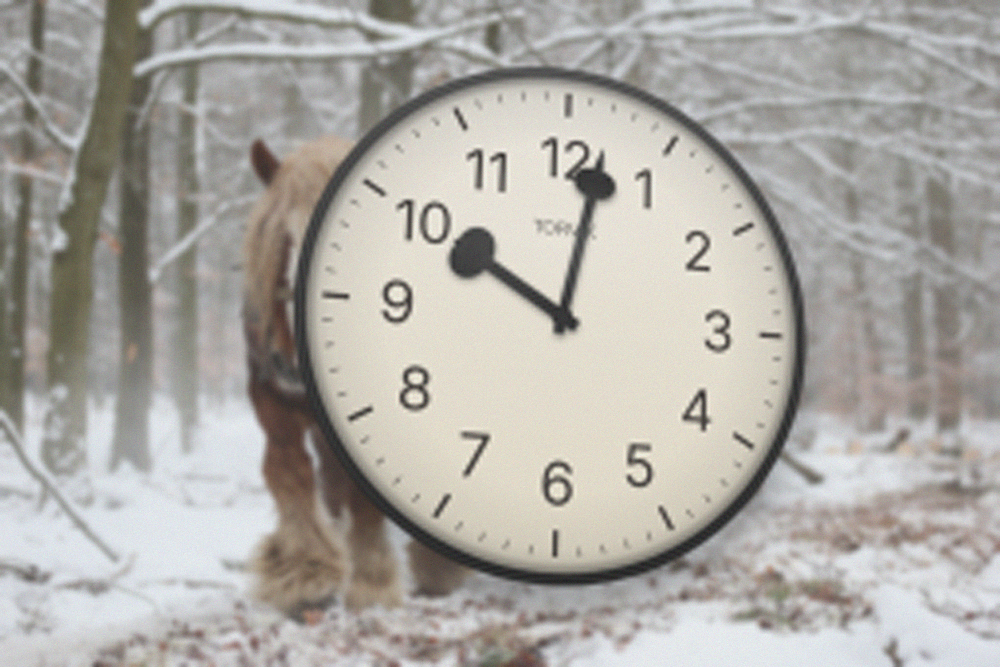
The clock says 10:02
